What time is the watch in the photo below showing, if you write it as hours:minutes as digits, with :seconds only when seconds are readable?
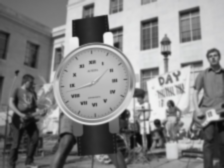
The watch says 1:43
